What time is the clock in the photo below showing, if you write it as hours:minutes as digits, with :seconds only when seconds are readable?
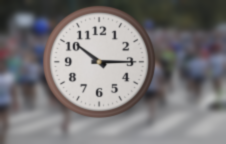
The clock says 10:15
